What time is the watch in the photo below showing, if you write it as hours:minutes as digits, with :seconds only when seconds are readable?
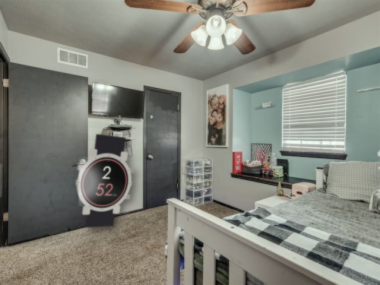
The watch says 2:52
